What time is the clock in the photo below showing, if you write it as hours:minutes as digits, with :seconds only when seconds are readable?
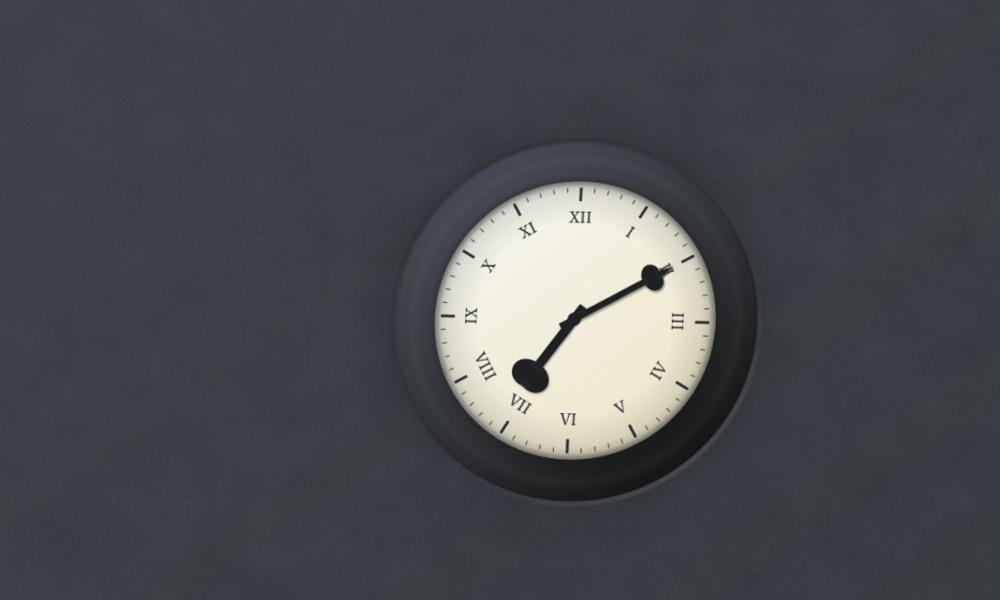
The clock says 7:10
